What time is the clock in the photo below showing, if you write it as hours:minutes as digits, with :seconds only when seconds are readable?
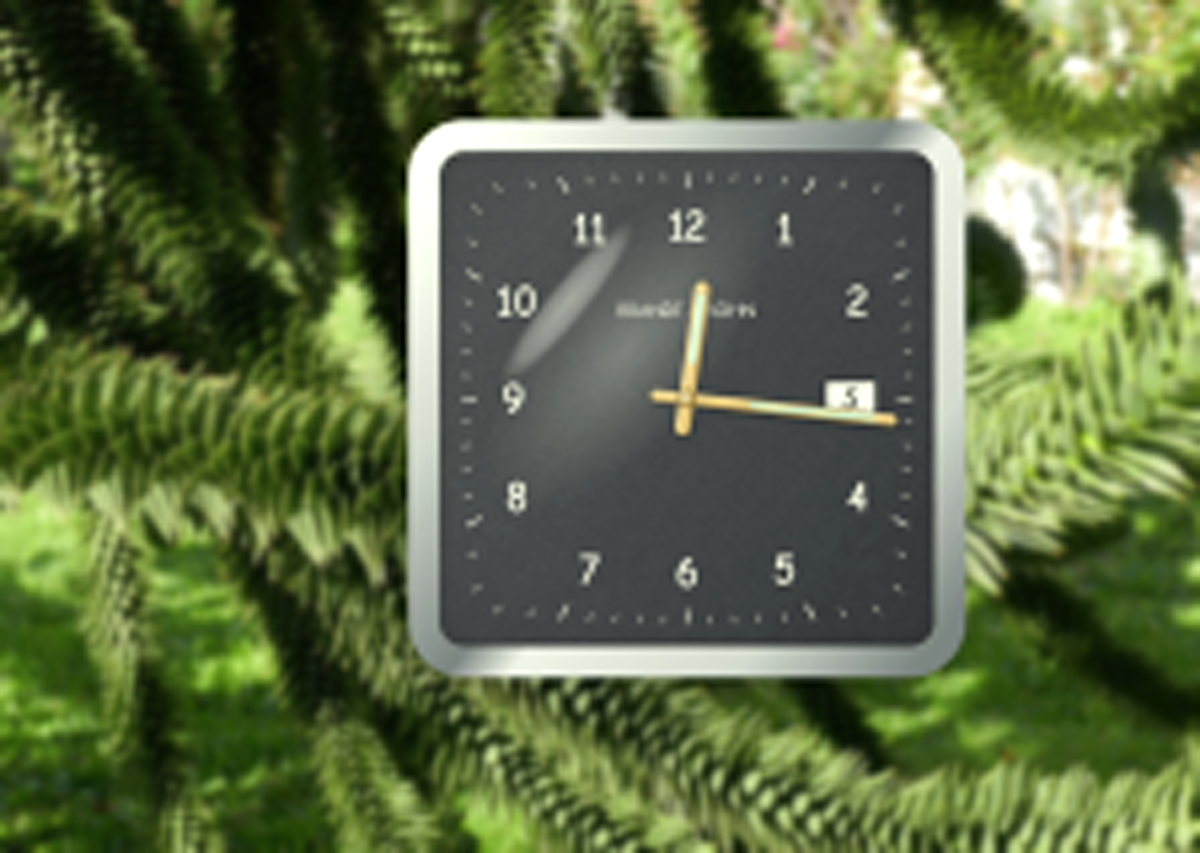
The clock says 12:16
